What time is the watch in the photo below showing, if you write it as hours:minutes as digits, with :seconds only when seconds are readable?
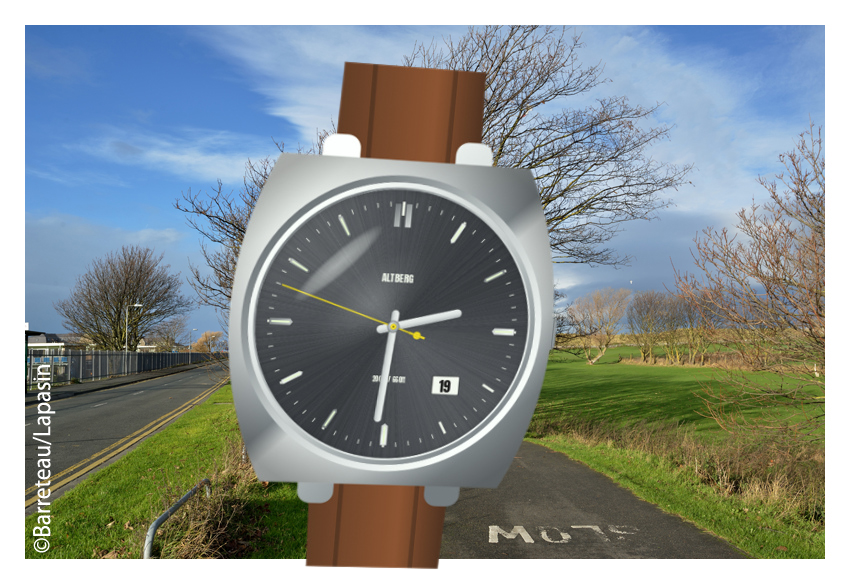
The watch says 2:30:48
